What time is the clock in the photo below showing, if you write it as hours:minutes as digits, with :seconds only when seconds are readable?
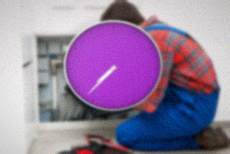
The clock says 7:37
